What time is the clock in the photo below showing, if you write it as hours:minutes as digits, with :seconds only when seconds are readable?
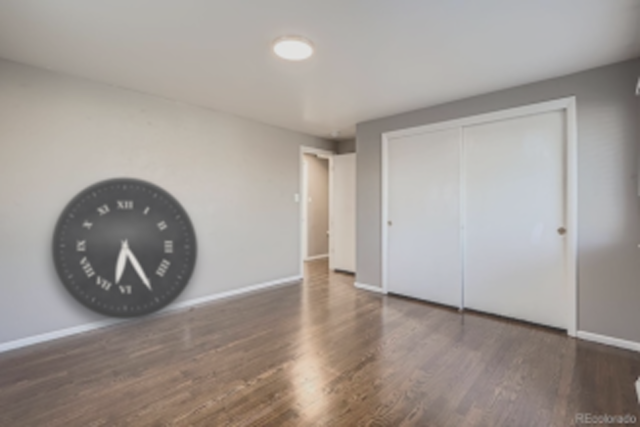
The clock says 6:25
